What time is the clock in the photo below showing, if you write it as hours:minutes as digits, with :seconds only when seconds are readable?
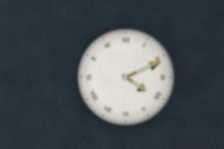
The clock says 4:11
